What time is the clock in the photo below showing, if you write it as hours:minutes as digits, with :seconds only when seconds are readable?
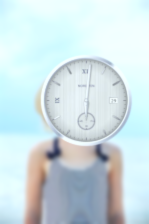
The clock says 6:01
